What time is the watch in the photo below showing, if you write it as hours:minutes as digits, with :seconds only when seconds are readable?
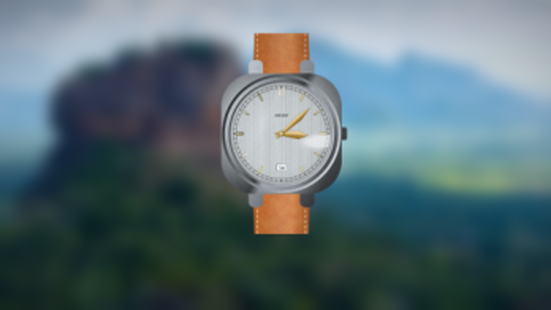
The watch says 3:08
